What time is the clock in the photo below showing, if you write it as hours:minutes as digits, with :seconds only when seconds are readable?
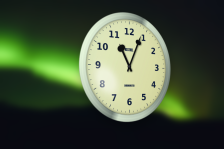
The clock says 11:04
